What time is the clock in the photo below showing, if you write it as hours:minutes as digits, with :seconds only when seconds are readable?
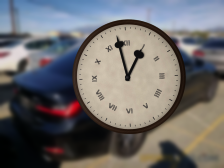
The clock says 12:58
